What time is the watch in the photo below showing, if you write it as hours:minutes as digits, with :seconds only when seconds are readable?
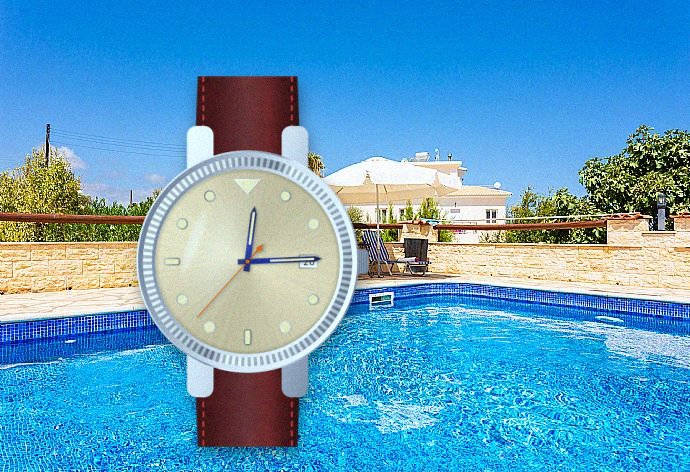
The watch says 12:14:37
